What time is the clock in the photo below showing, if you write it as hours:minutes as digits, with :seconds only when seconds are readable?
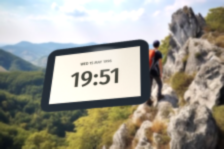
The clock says 19:51
